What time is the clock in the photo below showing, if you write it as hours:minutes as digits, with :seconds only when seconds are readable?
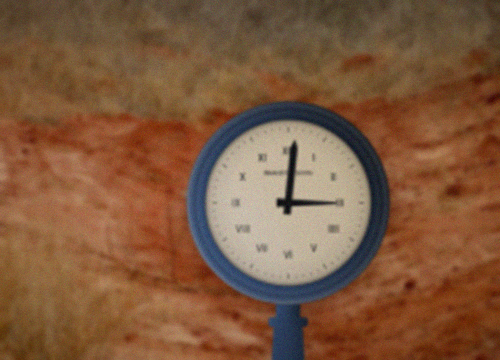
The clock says 3:01
